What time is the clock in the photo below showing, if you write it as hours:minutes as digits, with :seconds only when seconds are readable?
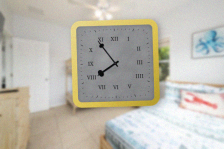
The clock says 7:54
